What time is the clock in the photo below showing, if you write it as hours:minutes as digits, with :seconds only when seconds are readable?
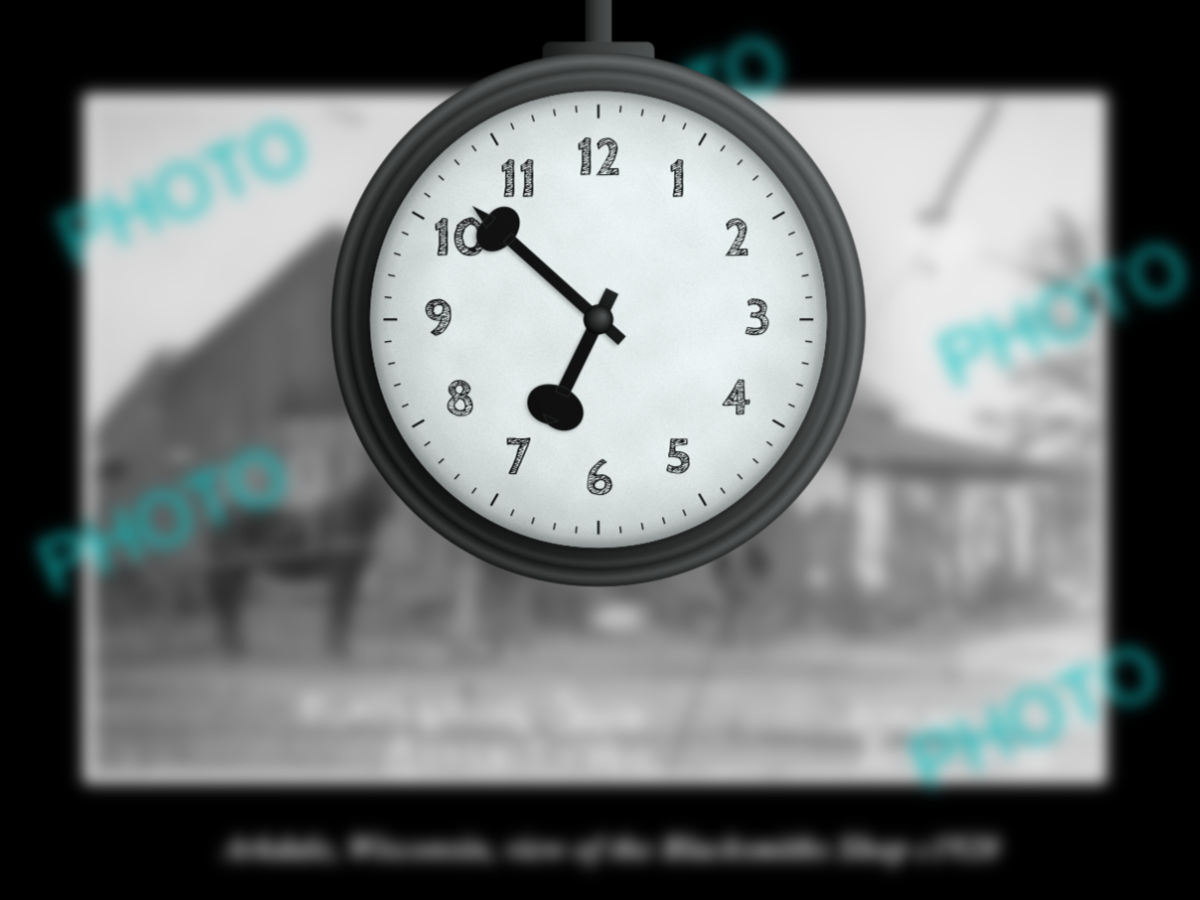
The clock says 6:52
